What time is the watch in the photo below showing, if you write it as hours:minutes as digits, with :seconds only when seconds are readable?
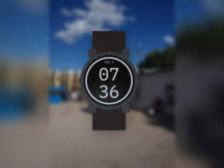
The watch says 7:36
